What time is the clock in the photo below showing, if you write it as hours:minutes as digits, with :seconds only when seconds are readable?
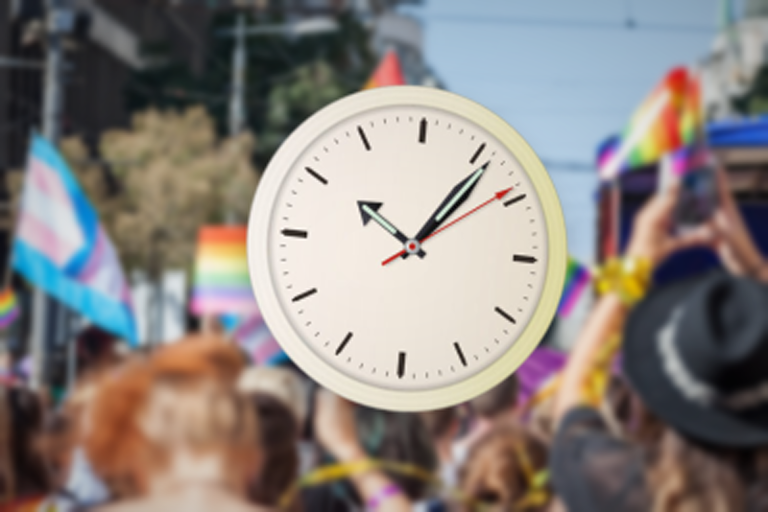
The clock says 10:06:09
